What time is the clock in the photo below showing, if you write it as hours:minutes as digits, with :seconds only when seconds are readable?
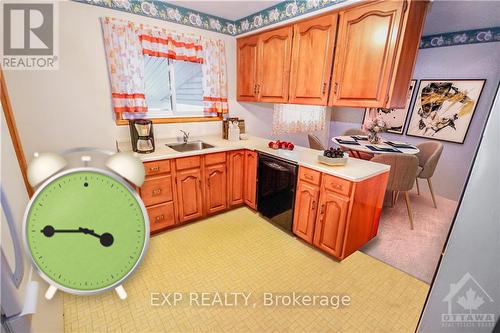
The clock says 3:45
